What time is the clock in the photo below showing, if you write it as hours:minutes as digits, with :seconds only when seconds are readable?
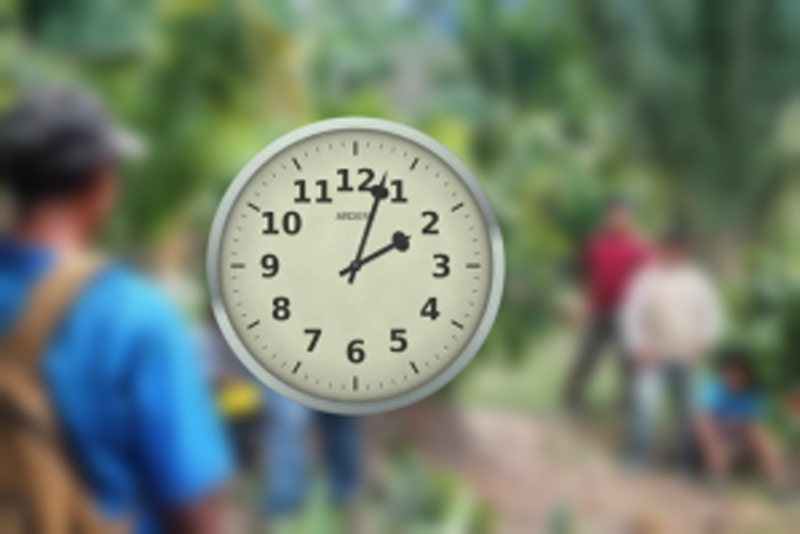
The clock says 2:03
